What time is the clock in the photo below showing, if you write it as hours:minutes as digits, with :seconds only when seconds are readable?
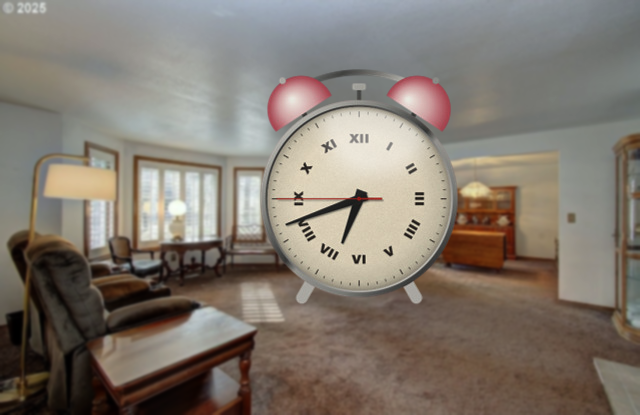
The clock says 6:41:45
